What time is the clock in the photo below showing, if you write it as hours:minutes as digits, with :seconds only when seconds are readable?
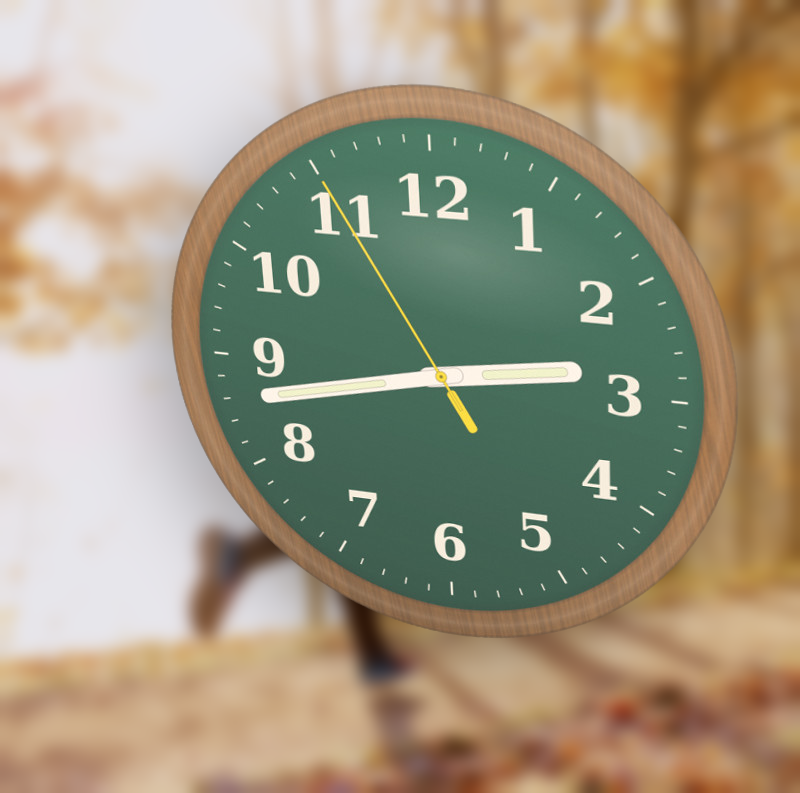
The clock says 2:42:55
